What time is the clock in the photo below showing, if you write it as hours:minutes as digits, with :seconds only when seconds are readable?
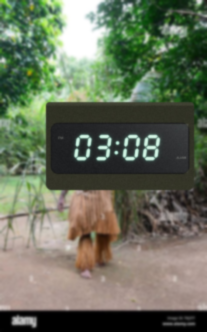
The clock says 3:08
